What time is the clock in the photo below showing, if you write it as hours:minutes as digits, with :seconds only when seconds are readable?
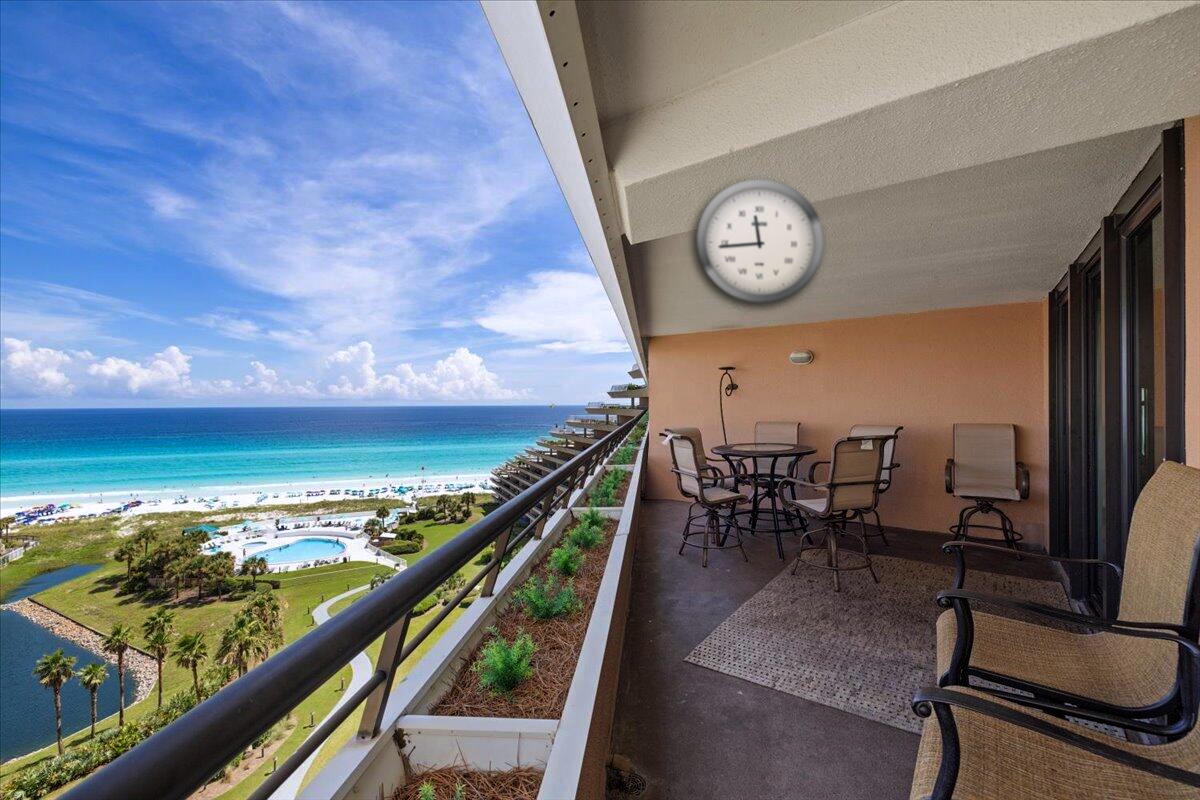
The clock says 11:44
